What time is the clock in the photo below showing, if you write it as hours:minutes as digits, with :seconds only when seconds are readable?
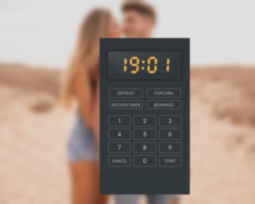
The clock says 19:01
